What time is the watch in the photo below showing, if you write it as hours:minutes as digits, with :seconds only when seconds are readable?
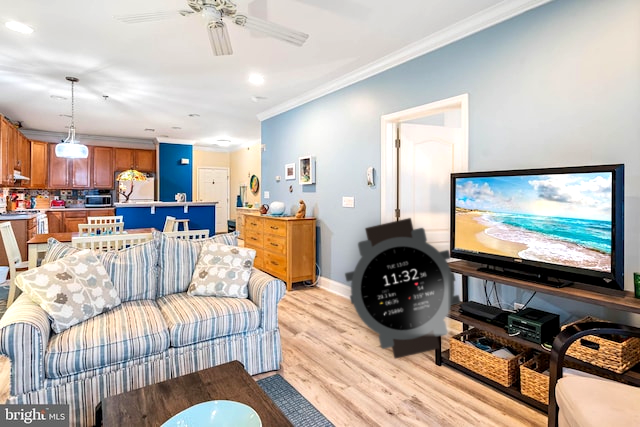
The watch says 11:32
